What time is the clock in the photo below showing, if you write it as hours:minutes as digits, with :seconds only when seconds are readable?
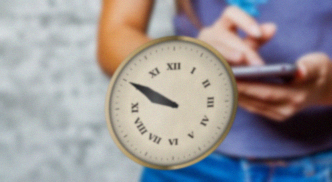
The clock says 9:50
